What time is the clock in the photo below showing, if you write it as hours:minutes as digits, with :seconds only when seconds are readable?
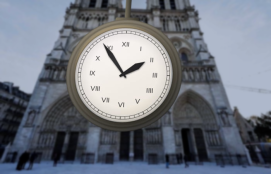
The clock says 1:54
